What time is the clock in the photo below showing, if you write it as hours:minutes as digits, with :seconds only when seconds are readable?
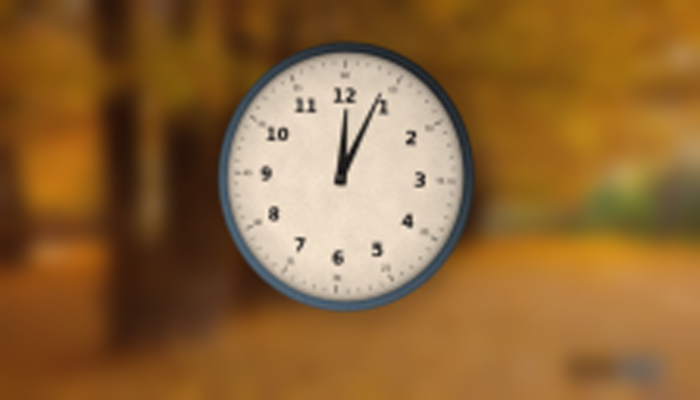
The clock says 12:04
